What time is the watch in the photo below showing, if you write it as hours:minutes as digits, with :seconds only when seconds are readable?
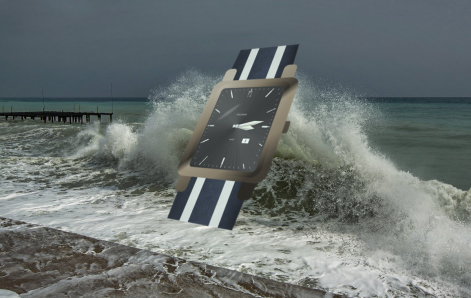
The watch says 3:13
